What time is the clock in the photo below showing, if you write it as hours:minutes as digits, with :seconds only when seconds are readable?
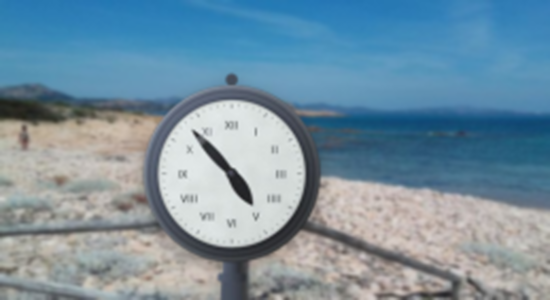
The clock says 4:53
